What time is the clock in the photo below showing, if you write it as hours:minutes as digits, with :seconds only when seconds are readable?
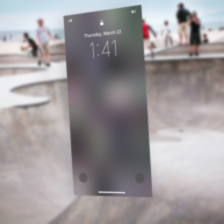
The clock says 1:41
